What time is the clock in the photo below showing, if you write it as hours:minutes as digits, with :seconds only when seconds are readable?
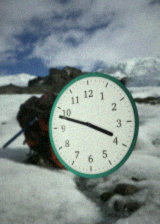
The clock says 3:48
